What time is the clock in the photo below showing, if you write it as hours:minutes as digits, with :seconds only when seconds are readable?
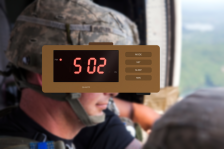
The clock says 5:02
